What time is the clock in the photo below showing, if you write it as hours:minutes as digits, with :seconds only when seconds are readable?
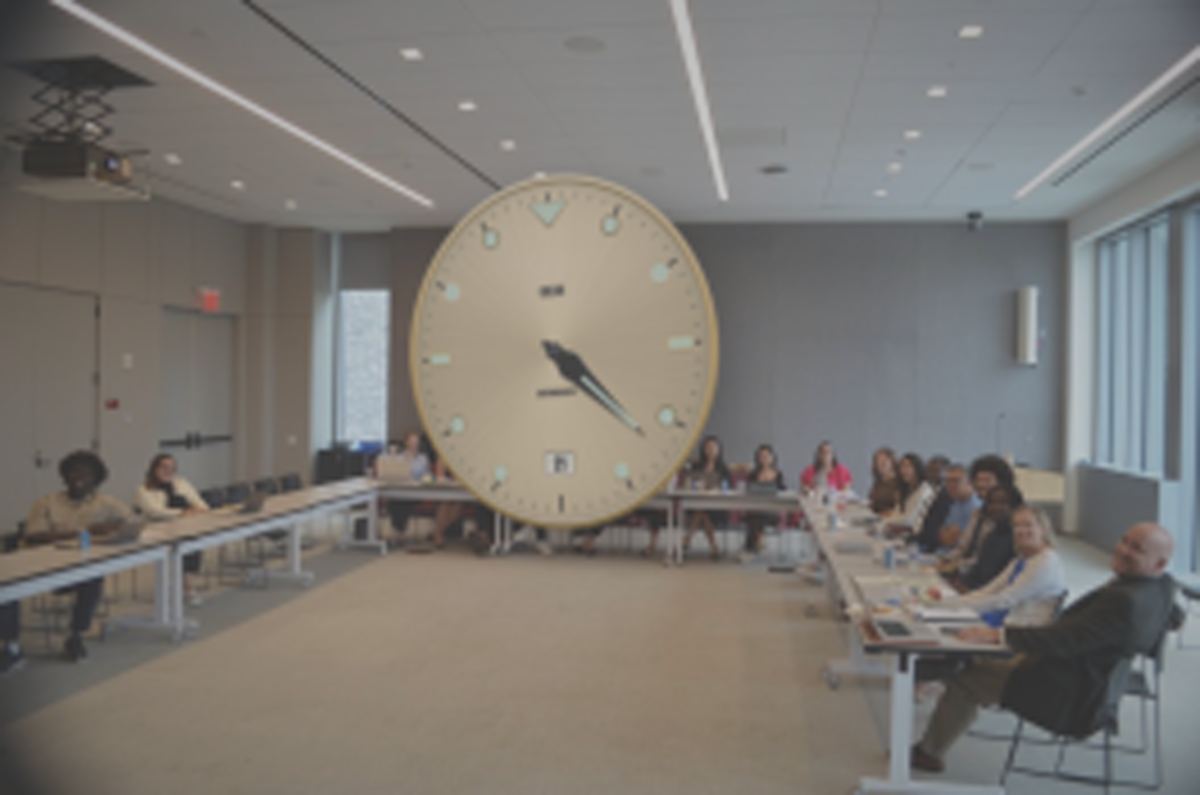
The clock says 4:22
